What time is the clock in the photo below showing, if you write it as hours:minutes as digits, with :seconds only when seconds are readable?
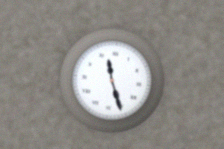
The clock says 11:26
